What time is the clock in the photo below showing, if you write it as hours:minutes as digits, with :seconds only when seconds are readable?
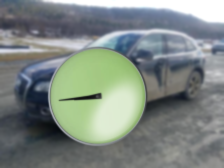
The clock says 8:44
